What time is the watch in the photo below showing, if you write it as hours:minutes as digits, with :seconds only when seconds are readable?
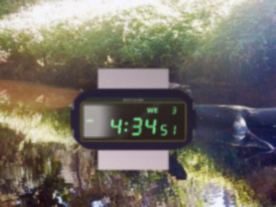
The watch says 4:34:51
